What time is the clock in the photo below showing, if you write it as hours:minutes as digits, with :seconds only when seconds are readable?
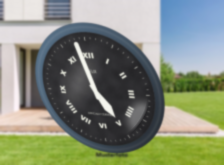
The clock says 4:58
